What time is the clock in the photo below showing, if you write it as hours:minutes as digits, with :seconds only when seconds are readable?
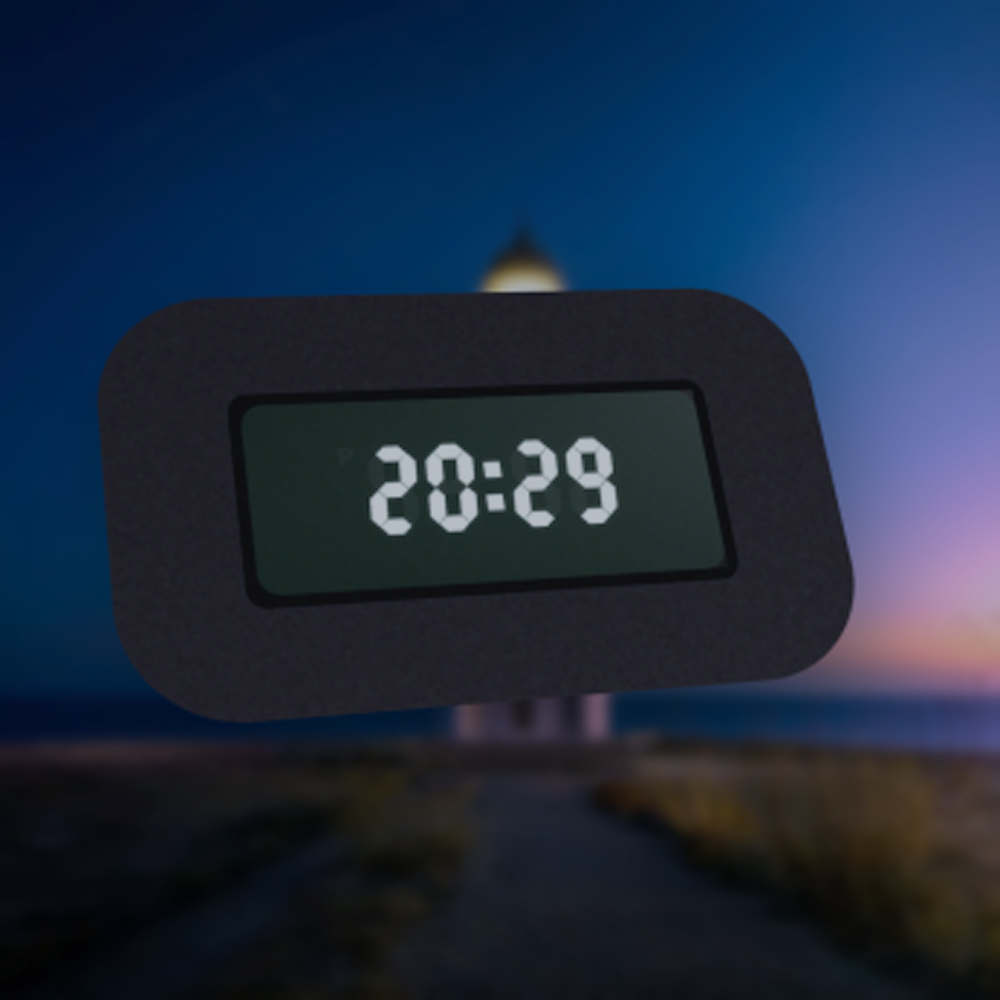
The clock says 20:29
